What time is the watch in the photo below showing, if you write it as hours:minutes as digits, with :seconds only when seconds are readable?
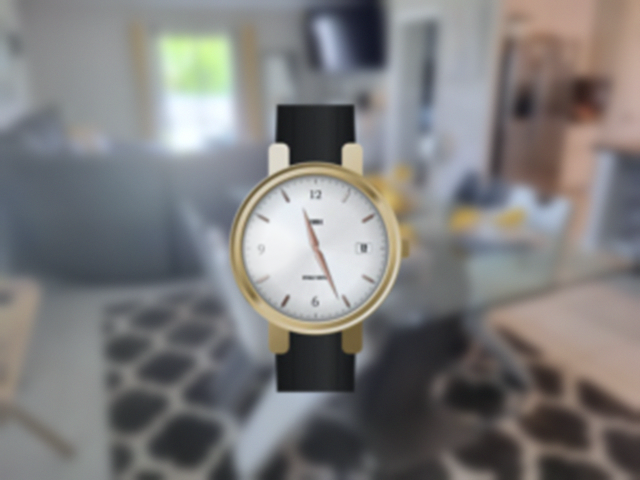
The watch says 11:26
